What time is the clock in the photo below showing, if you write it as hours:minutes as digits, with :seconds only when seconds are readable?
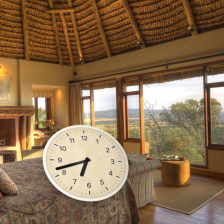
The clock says 6:42
